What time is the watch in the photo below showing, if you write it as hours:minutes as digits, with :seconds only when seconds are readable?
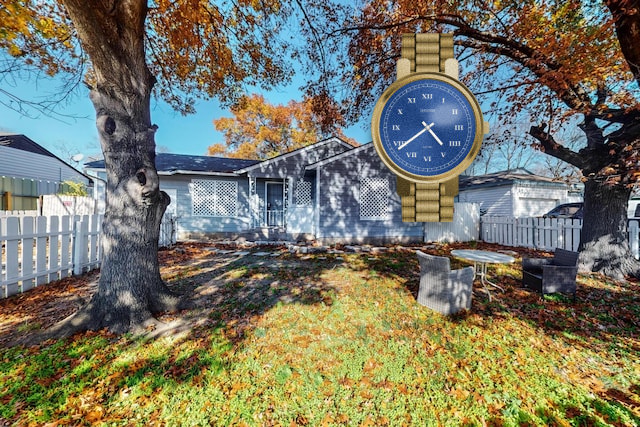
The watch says 4:39
